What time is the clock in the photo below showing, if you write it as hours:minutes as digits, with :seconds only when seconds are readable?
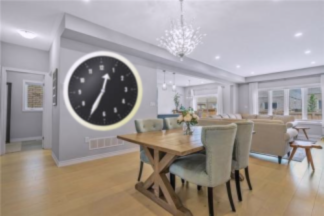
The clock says 12:35
